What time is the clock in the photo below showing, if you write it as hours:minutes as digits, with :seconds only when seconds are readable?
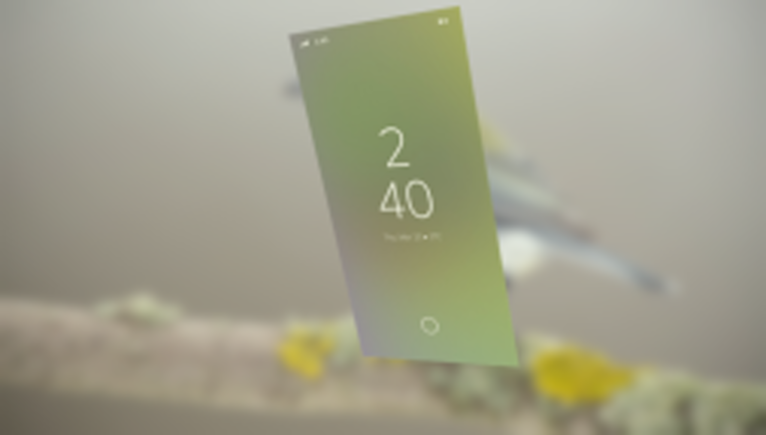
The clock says 2:40
